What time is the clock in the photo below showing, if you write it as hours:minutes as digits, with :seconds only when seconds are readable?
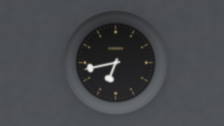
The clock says 6:43
